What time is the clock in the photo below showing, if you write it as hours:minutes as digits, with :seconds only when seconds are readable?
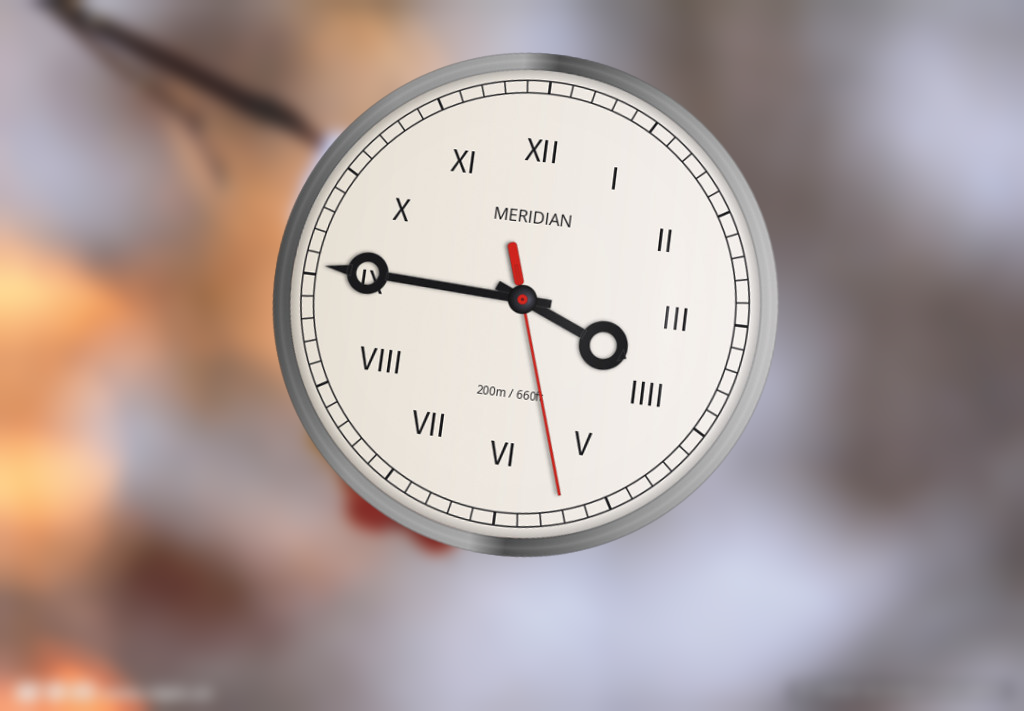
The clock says 3:45:27
